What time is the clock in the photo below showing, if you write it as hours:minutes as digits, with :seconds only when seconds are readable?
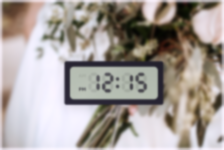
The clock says 12:15
